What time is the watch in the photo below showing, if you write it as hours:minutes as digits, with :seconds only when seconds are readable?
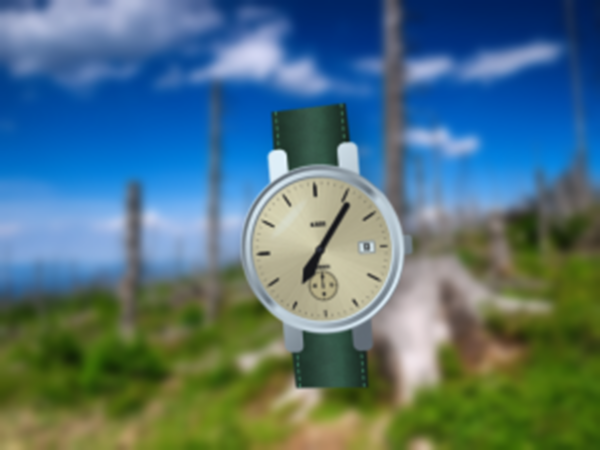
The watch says 7:06
